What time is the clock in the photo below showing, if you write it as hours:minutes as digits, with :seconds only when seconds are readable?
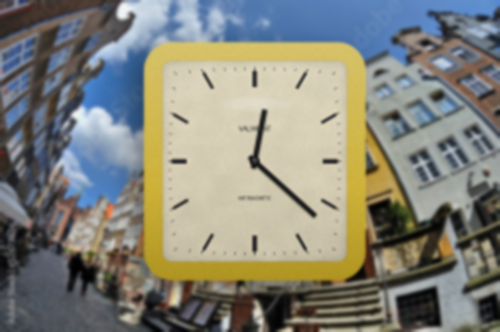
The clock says 12:22
